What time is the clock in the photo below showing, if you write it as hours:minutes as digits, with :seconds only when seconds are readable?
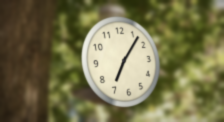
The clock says 7:07
